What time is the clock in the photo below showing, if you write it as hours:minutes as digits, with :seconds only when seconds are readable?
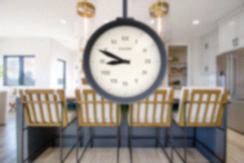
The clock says 8:49
